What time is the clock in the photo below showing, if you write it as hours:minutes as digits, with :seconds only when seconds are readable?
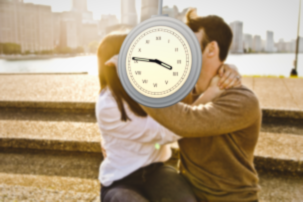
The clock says 3:46
